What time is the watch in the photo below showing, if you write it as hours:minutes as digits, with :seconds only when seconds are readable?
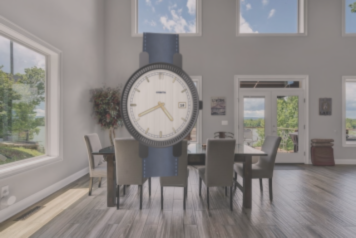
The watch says 4:41
